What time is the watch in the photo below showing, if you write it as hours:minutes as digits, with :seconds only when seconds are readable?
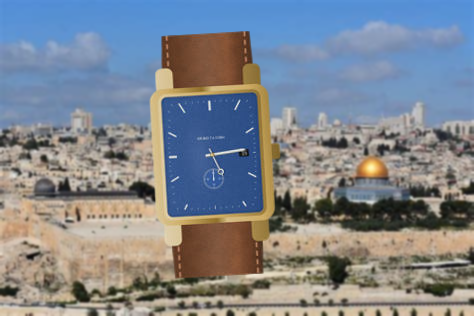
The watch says 5:14
